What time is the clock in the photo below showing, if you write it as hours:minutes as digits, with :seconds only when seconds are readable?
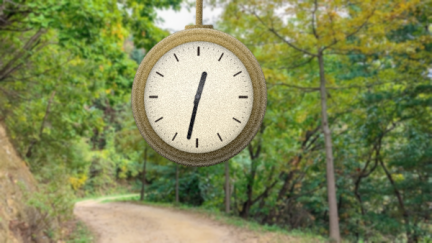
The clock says 12:32
